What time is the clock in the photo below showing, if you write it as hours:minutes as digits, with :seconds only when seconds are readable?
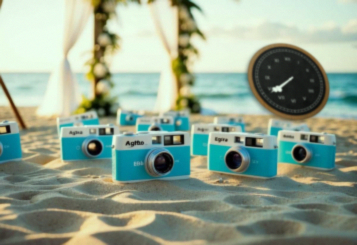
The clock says 7:39
